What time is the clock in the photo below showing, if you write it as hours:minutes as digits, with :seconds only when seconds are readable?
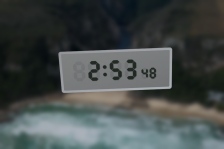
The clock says 2:53:48
